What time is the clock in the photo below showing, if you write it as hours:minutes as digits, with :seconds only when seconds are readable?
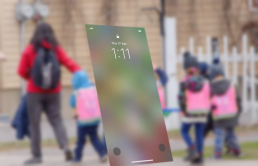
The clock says 1:11
